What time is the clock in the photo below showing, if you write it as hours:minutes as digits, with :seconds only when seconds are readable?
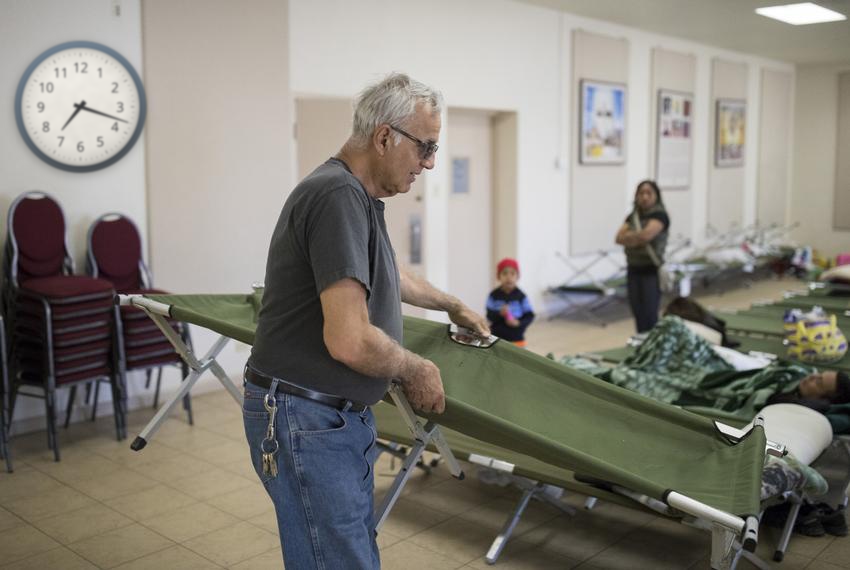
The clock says 7:18
